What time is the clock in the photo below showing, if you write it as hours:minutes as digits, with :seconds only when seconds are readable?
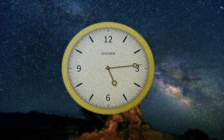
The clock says 5:14
